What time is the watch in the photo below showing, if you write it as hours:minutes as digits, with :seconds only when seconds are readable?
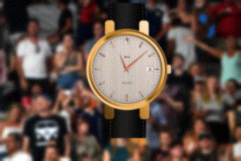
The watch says 11:08
